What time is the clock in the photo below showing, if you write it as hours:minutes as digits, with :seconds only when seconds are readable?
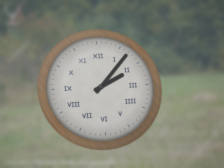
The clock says 2:07
